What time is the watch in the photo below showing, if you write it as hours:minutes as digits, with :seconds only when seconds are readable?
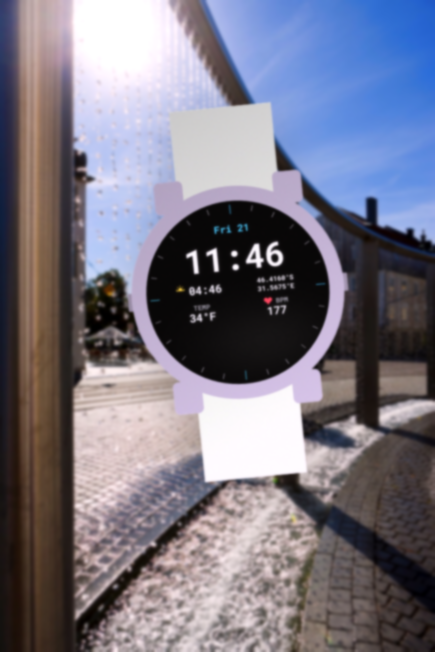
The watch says 11:46
